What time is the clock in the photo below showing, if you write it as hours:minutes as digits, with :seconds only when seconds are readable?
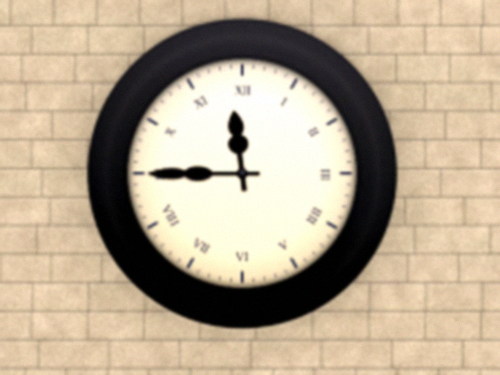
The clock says 11:45
